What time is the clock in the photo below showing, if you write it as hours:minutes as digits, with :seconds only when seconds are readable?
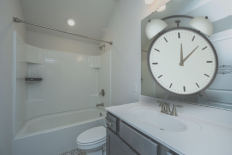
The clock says 12:08
